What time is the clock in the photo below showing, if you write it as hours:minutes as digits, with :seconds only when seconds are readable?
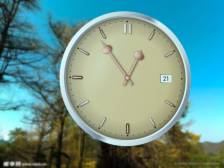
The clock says 12:54
